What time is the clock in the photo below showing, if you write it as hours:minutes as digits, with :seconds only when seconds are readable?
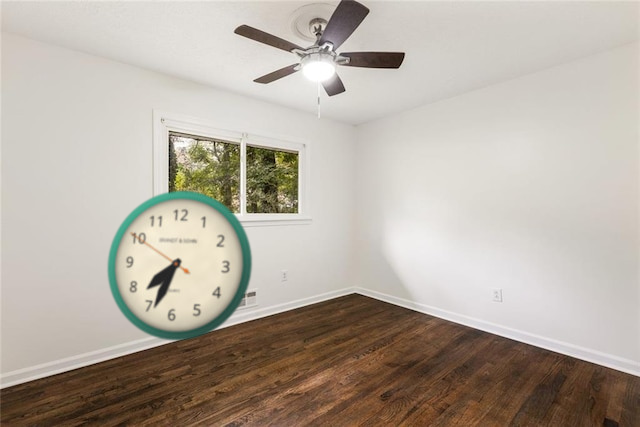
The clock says 7:33:50
